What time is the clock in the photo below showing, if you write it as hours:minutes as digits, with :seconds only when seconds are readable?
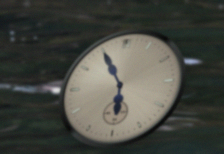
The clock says 5:55
